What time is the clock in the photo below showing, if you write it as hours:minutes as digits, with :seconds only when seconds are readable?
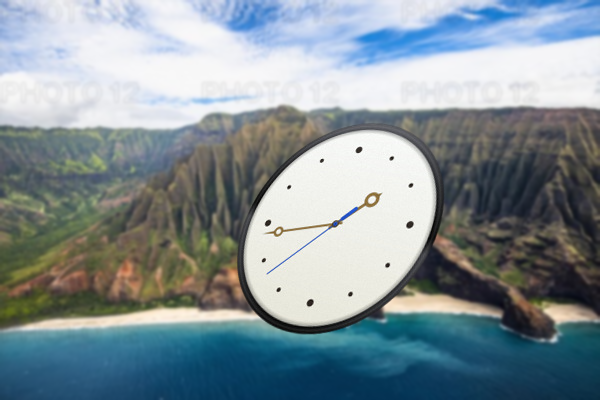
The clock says 1:43:38
